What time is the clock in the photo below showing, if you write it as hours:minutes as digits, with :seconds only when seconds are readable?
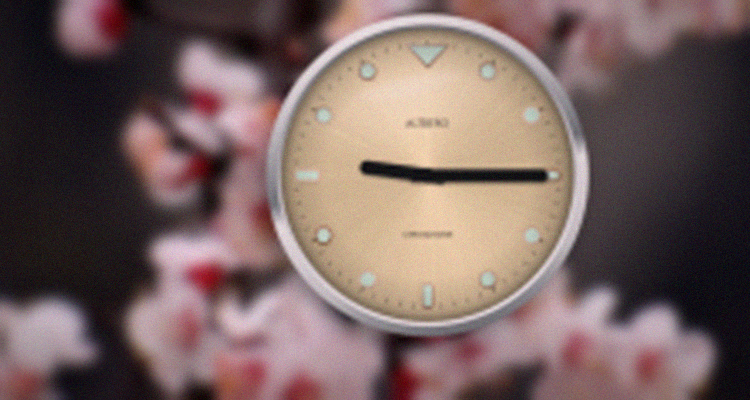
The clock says 9:15
